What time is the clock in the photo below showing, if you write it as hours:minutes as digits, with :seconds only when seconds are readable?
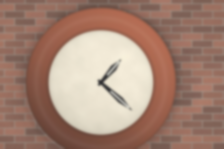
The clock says 1:22
